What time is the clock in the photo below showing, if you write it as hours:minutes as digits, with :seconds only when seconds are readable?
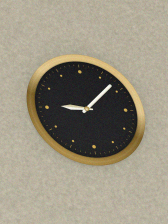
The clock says 9:08
